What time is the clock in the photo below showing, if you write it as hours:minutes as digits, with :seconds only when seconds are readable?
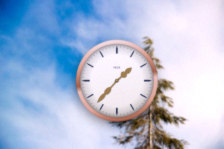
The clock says 1:37
